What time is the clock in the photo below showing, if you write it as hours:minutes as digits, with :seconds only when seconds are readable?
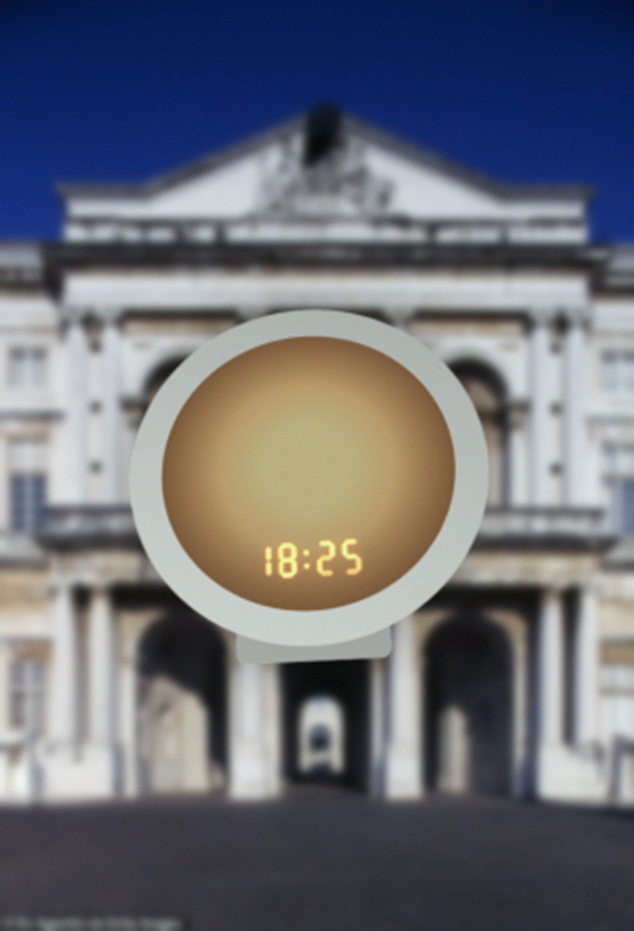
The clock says 18:25
